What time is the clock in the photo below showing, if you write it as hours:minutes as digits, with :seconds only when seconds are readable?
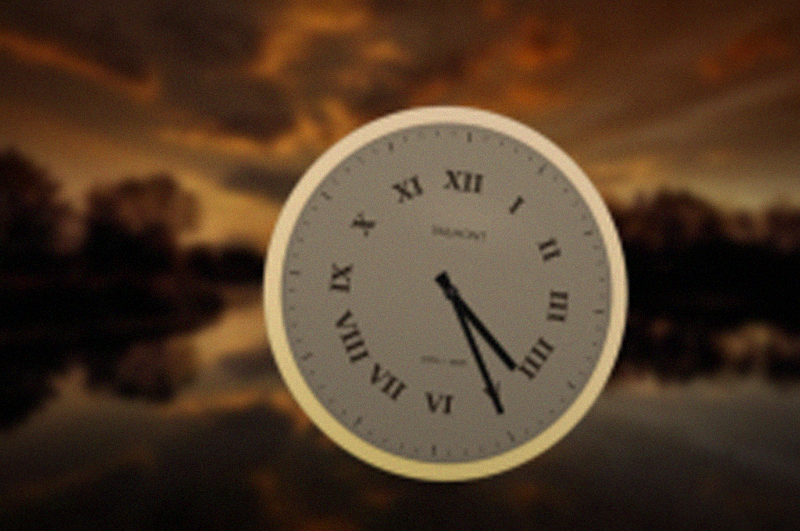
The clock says 4:25
